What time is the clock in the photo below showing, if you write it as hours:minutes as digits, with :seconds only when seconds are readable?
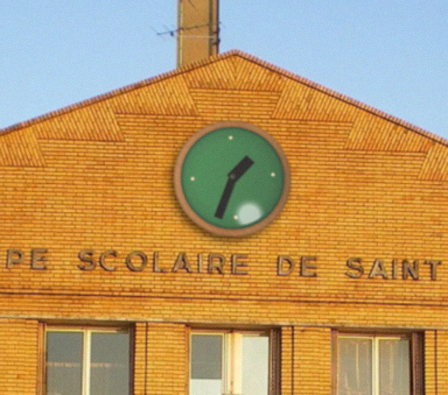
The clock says 1:34
